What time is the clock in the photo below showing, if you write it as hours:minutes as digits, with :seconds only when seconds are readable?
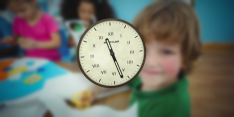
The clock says 11:27
